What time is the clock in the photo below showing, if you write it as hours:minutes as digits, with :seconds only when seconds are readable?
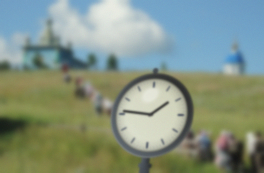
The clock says 1:46
